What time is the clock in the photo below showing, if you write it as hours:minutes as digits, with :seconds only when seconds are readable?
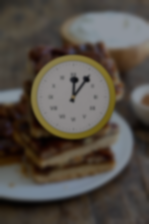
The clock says 12:06
